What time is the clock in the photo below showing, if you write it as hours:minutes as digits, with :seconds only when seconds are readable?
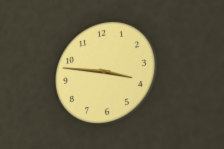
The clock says 3:48
